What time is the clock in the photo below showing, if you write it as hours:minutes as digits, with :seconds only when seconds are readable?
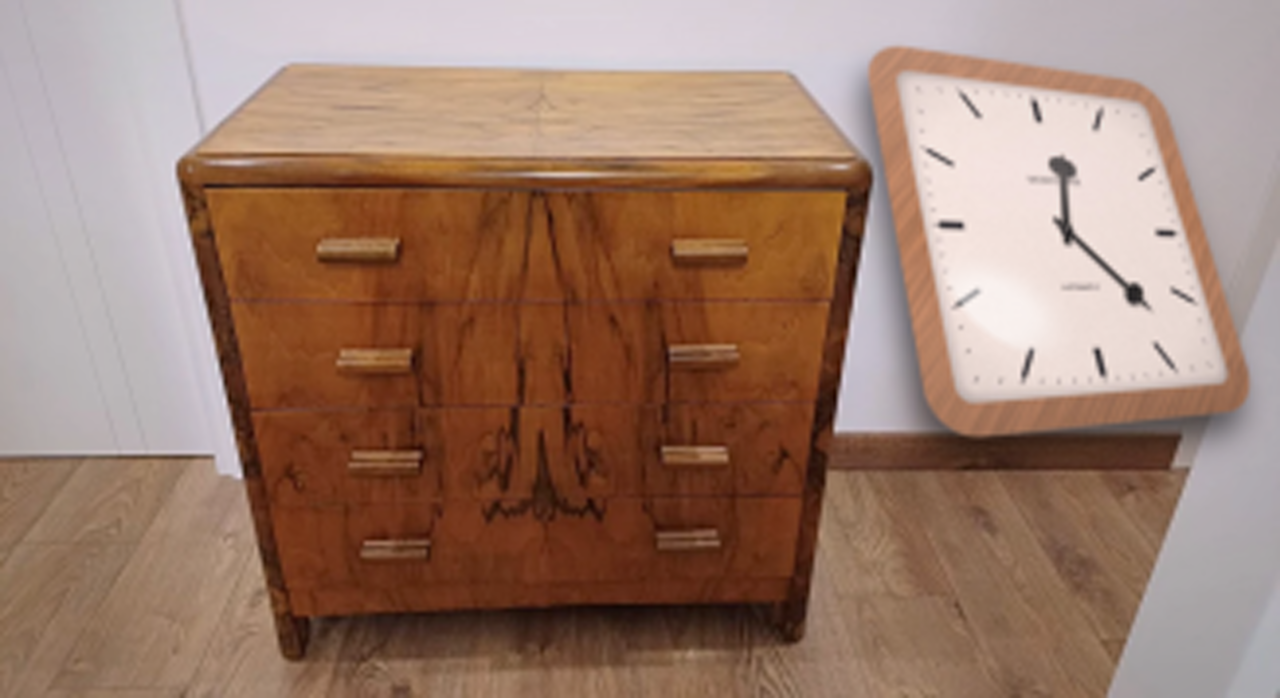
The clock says 12:23
